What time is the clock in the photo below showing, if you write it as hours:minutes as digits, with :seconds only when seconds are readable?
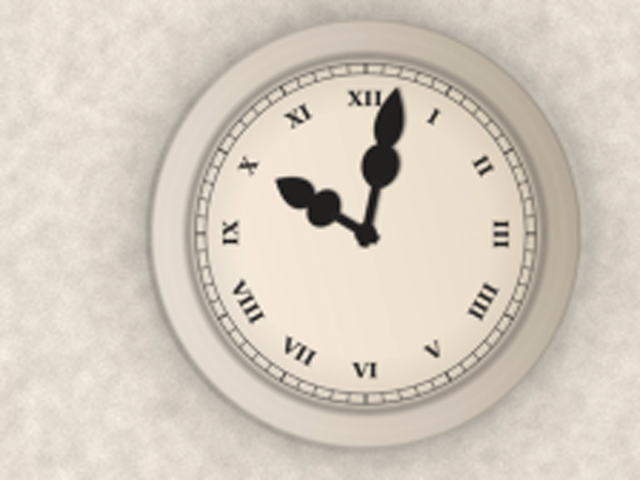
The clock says 10:02
